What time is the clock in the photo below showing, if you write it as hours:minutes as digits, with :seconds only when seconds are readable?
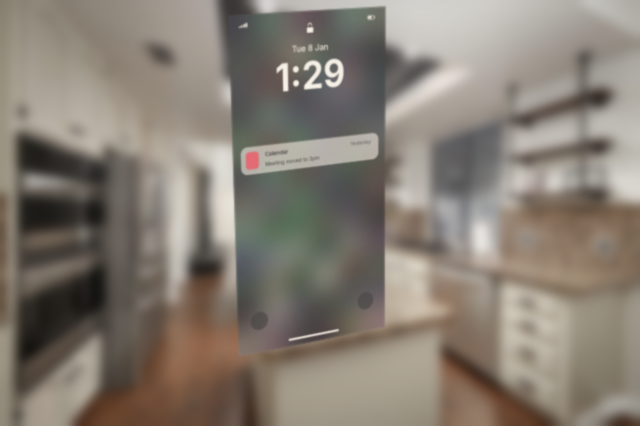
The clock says 1:29
